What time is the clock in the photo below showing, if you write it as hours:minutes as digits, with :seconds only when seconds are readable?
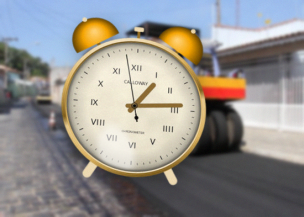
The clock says 1:13:58
